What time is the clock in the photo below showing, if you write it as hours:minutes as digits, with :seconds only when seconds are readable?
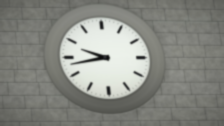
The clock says 9:43
